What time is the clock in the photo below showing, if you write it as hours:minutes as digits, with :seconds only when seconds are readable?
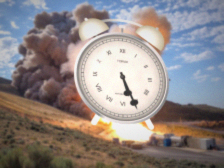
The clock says 5:26
